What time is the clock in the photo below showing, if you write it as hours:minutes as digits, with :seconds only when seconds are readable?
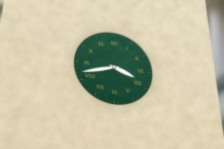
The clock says 3:42
